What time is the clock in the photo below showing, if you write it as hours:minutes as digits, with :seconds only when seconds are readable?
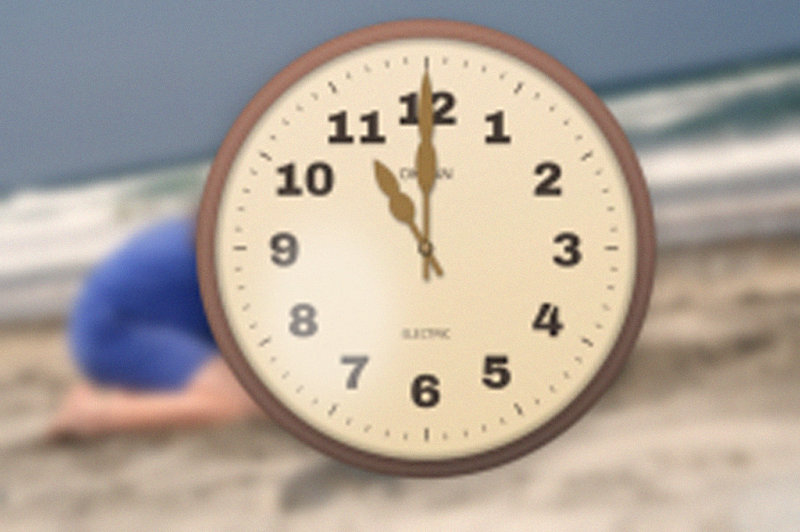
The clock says 11:00
